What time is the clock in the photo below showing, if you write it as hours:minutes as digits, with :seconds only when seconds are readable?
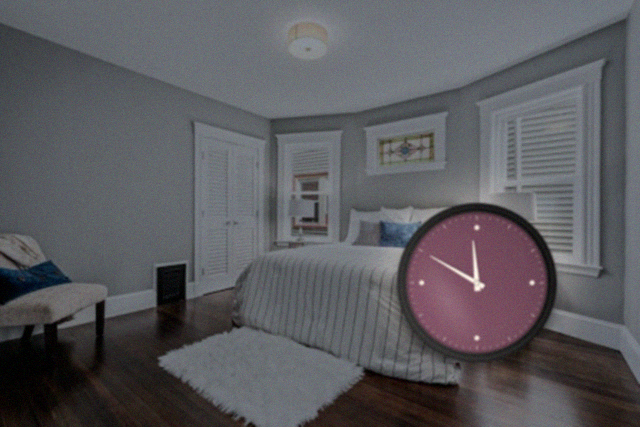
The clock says 11:50
